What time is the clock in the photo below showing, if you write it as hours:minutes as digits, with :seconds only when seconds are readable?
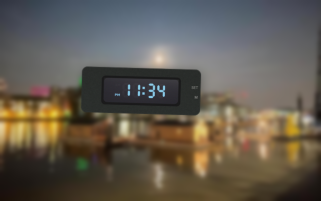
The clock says 11:34
